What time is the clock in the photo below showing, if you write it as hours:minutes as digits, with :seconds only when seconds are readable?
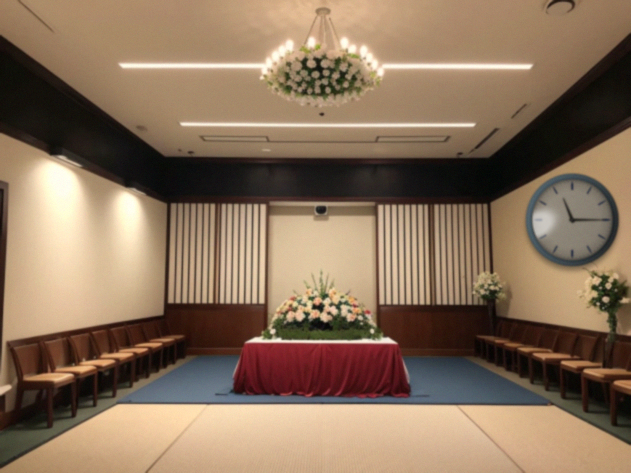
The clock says 11:15
